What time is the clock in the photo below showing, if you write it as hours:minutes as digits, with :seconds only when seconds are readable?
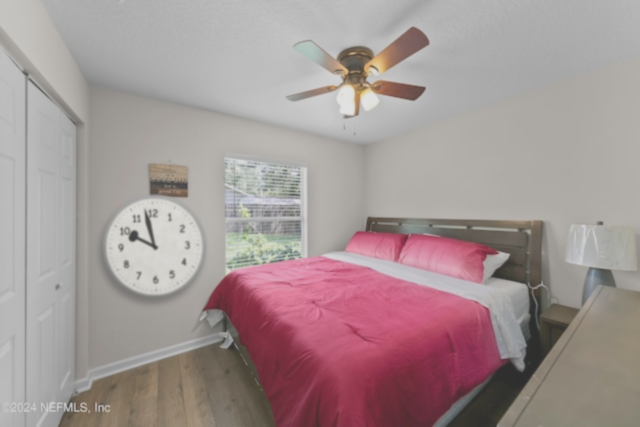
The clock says 9:58
